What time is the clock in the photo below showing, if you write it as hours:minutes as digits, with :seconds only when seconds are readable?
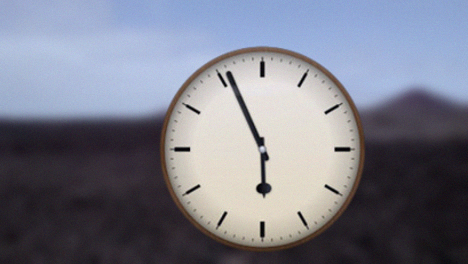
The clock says 5:56
